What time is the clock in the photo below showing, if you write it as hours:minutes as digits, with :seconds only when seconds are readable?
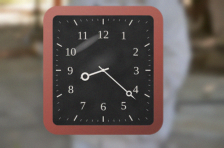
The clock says 8:22
